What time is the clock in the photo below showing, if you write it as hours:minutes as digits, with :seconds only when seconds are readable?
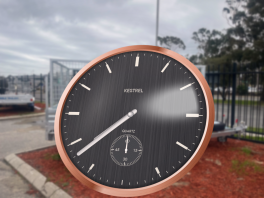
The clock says 7:38
